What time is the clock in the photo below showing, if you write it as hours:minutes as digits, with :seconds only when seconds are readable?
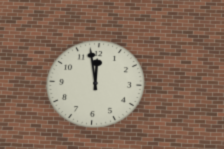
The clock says 11:58
